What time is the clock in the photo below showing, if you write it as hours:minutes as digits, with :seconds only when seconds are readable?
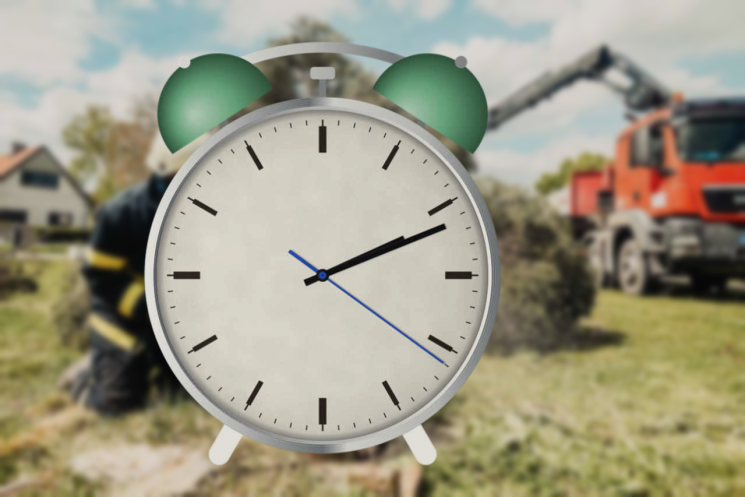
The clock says 2:11:21
